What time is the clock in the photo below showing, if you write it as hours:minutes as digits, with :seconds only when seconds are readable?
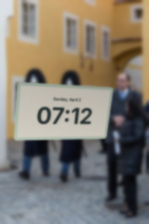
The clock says 7:12
